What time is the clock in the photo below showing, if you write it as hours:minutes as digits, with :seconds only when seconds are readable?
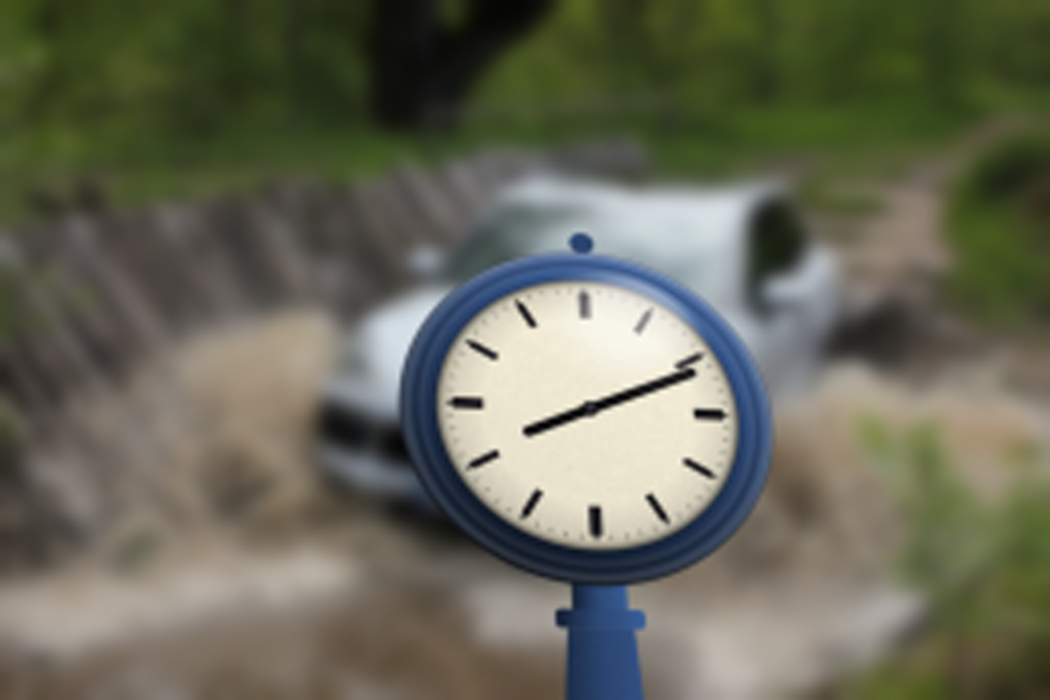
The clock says 8:11
